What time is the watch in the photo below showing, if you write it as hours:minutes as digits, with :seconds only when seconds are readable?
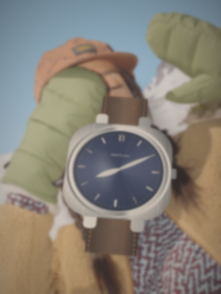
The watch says 8:10
